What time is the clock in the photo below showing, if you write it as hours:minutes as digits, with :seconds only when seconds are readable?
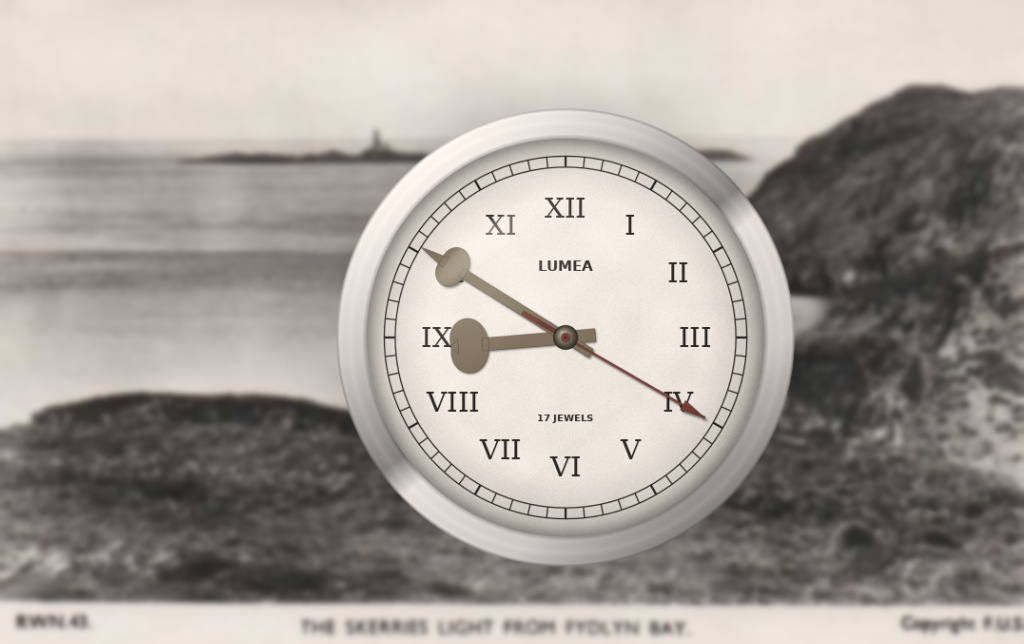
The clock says 8:50:20
